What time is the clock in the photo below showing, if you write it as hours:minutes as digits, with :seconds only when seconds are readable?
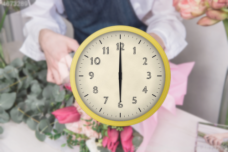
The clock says 6:00
